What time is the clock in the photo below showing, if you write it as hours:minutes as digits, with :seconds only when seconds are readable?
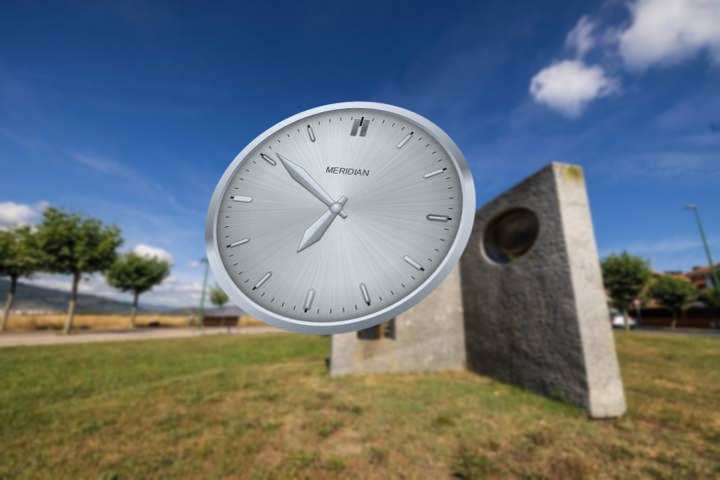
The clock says 6:51
